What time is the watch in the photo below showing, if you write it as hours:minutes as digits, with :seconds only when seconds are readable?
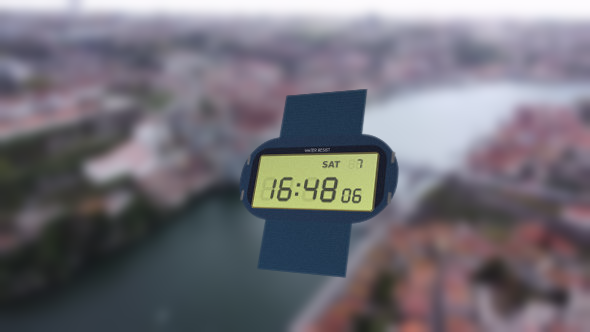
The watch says 16:48:06
